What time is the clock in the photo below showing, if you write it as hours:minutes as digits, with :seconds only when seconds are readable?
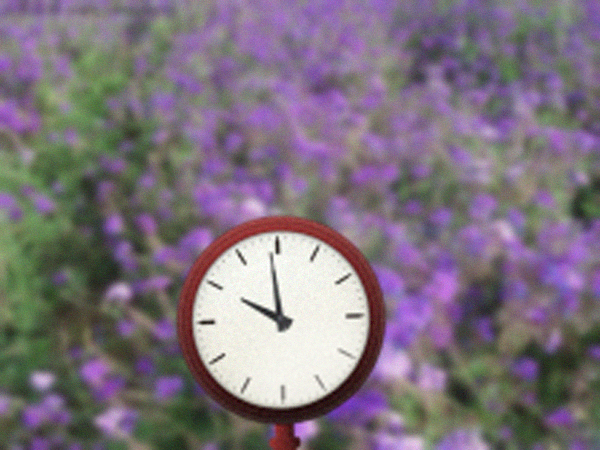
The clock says 9:59
